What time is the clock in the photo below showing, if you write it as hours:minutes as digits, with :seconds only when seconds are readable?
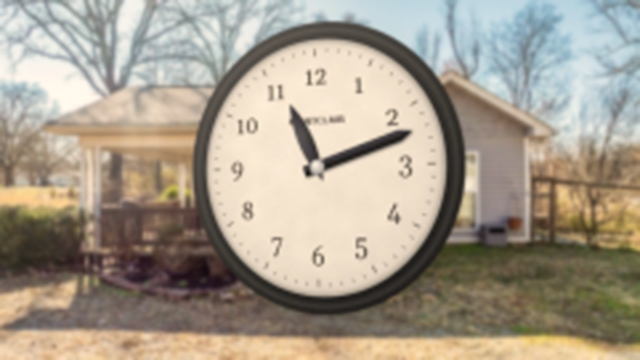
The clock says 11:12
